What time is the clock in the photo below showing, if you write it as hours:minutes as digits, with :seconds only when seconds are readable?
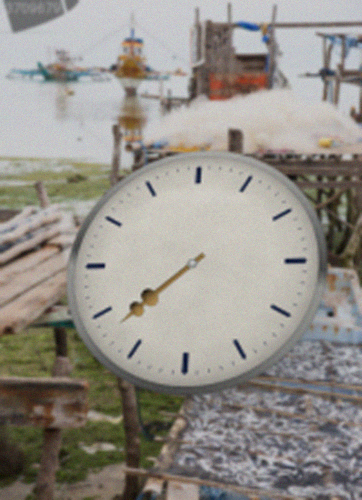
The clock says 7:38
